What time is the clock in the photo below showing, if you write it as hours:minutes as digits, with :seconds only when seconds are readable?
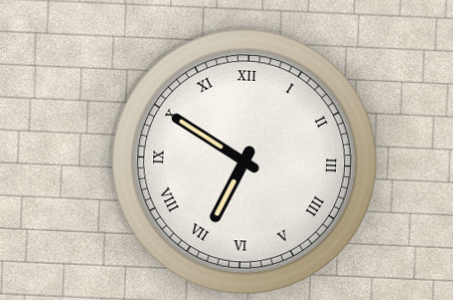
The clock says 6:50
